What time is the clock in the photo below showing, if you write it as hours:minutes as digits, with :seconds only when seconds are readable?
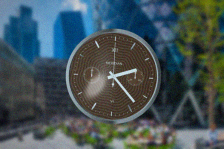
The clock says 2:23
